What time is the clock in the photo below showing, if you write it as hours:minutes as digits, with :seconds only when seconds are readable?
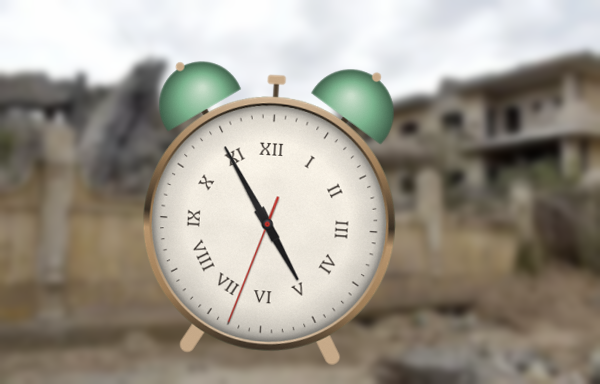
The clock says 4:54:33
